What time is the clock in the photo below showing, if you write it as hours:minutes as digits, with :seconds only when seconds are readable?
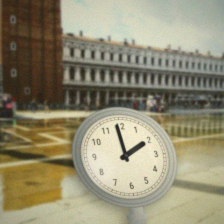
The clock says 1:59
